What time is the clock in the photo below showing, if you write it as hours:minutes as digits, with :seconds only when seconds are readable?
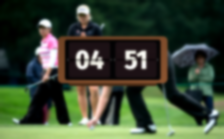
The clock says 4:51
